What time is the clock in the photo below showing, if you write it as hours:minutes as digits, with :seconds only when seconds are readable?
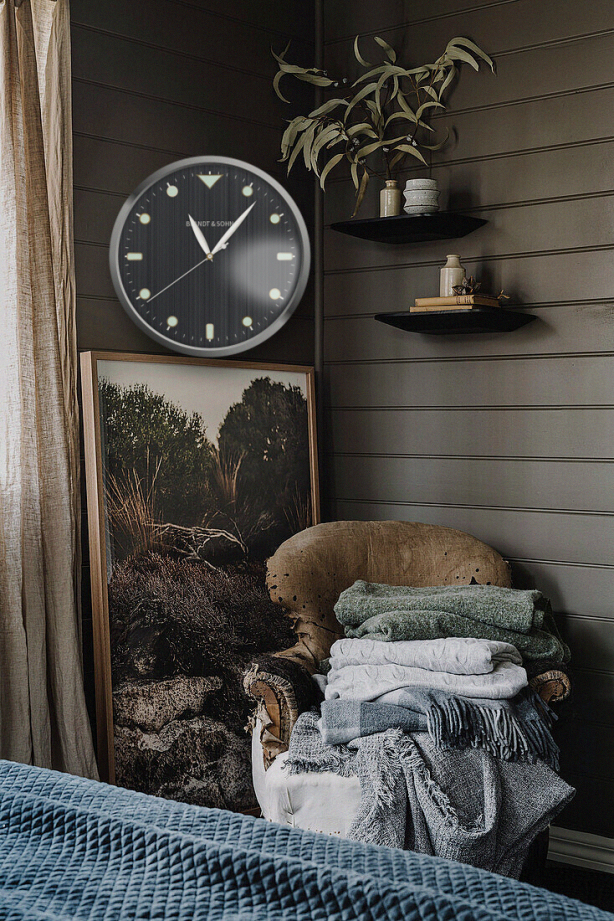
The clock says 11:06:39
